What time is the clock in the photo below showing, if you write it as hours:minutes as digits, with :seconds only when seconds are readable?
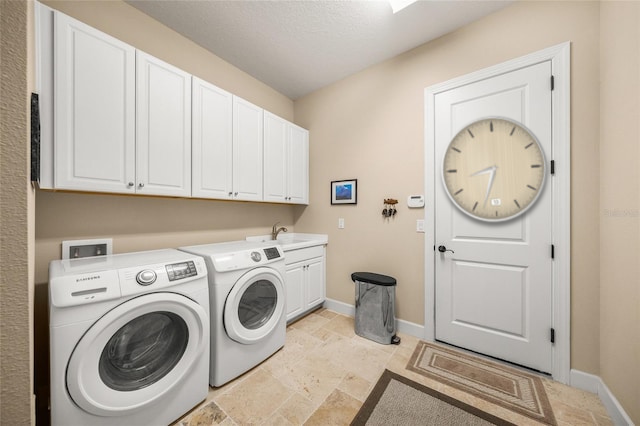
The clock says 8:33
